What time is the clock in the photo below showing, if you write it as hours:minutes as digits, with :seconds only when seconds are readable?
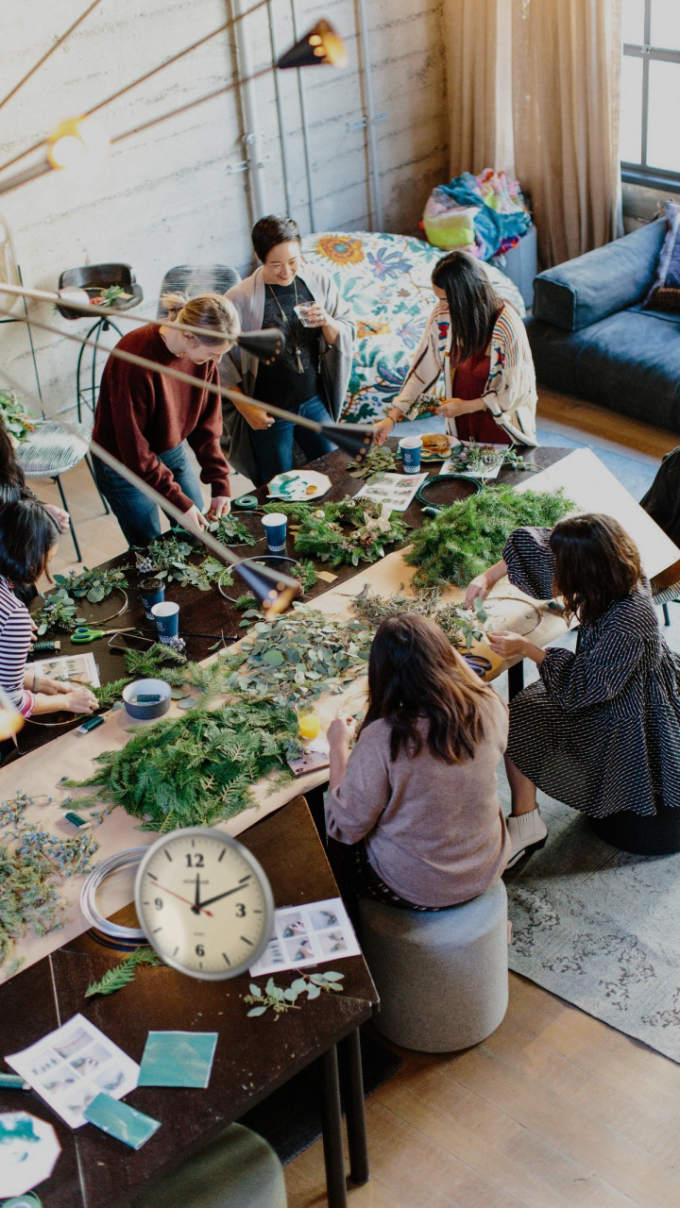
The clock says 12:10:49
